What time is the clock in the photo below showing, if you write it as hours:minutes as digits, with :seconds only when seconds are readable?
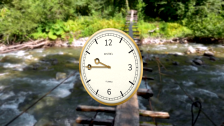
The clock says 9:45
